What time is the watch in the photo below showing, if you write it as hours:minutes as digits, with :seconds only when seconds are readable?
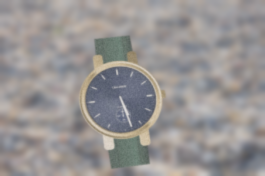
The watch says 5:28
